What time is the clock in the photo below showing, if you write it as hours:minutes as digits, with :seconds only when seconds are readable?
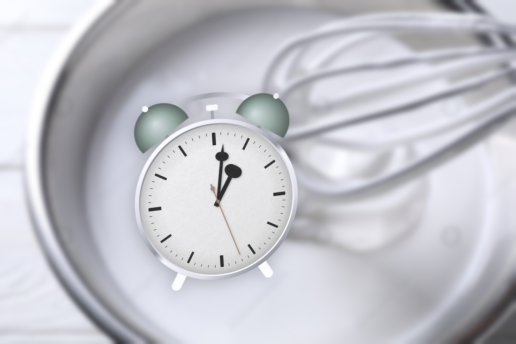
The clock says 1:01:27
